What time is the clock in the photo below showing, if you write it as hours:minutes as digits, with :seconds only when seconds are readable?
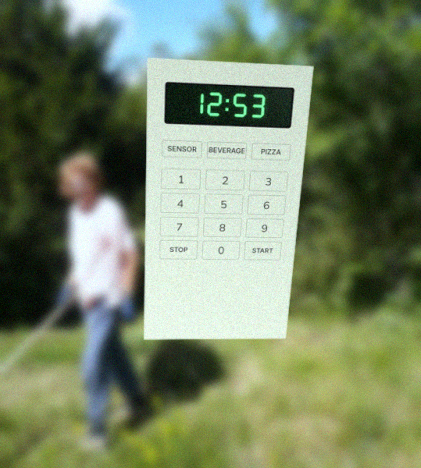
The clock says 12:53
